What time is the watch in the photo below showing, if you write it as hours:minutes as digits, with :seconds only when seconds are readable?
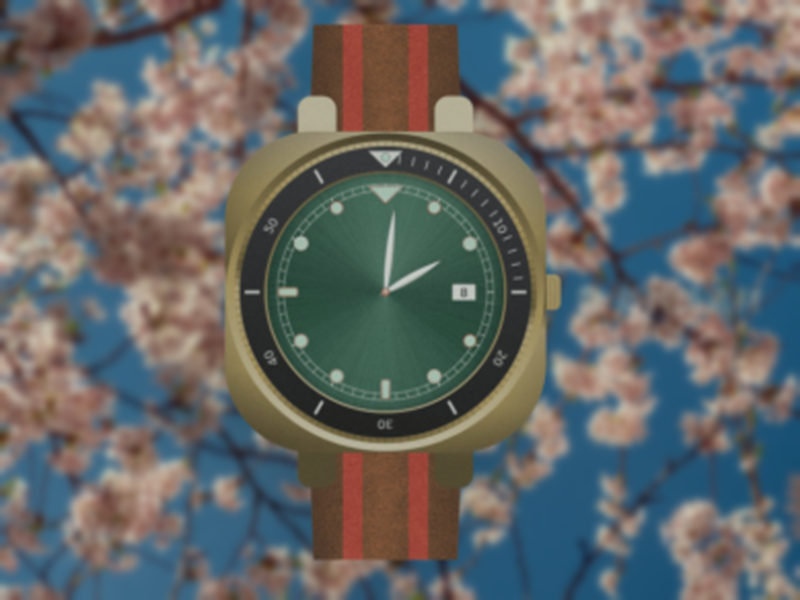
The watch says 2:01
